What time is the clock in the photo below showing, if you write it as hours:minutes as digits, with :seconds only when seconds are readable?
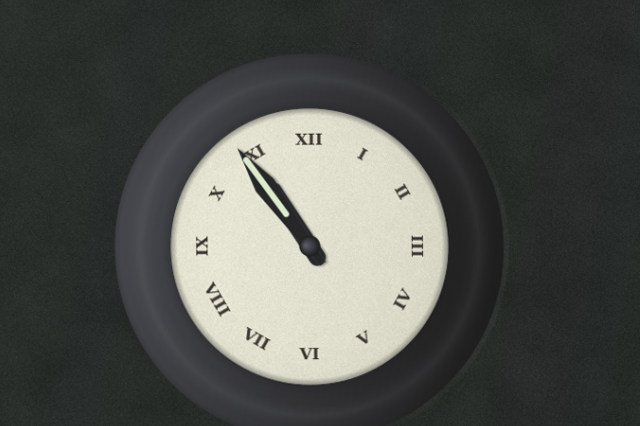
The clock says 10:54
